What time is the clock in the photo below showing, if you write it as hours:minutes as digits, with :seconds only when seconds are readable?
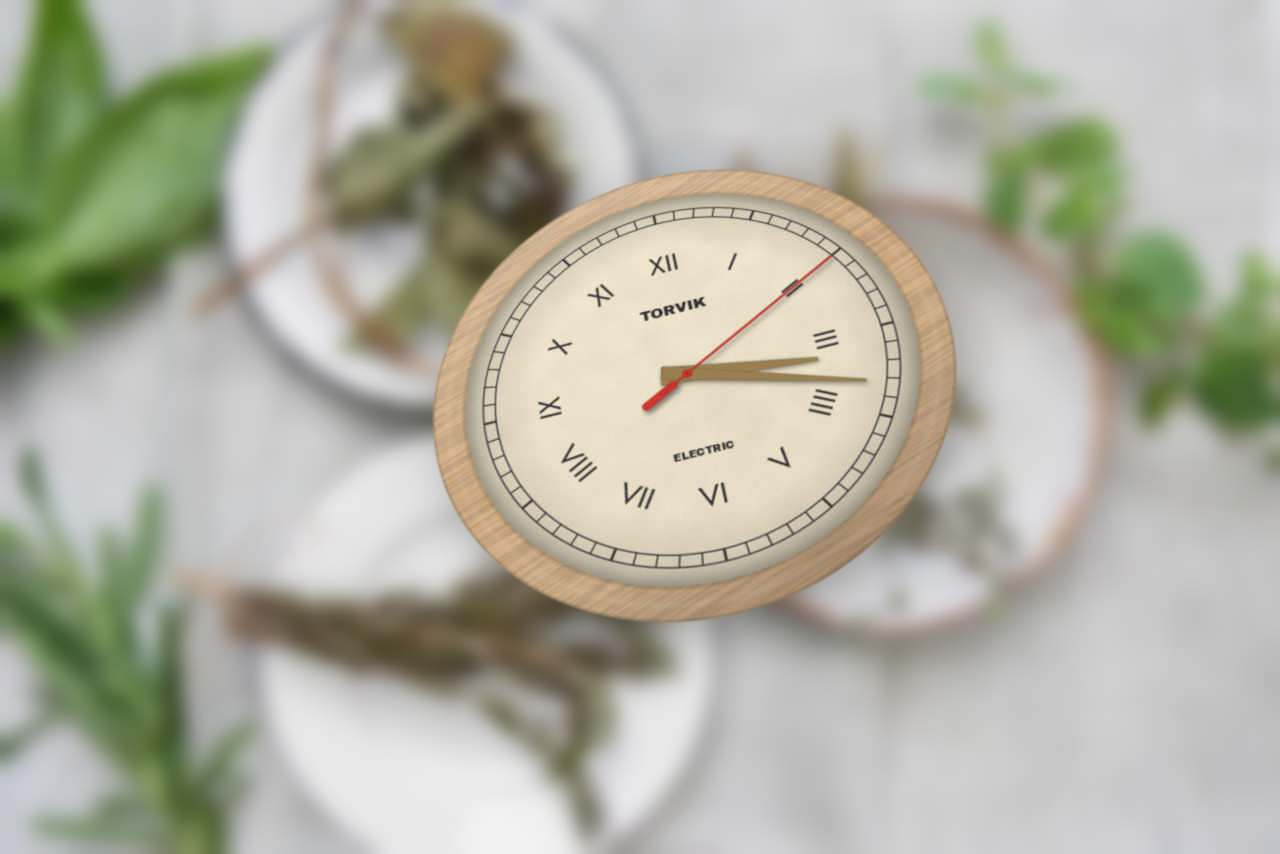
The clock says 3:18:10
